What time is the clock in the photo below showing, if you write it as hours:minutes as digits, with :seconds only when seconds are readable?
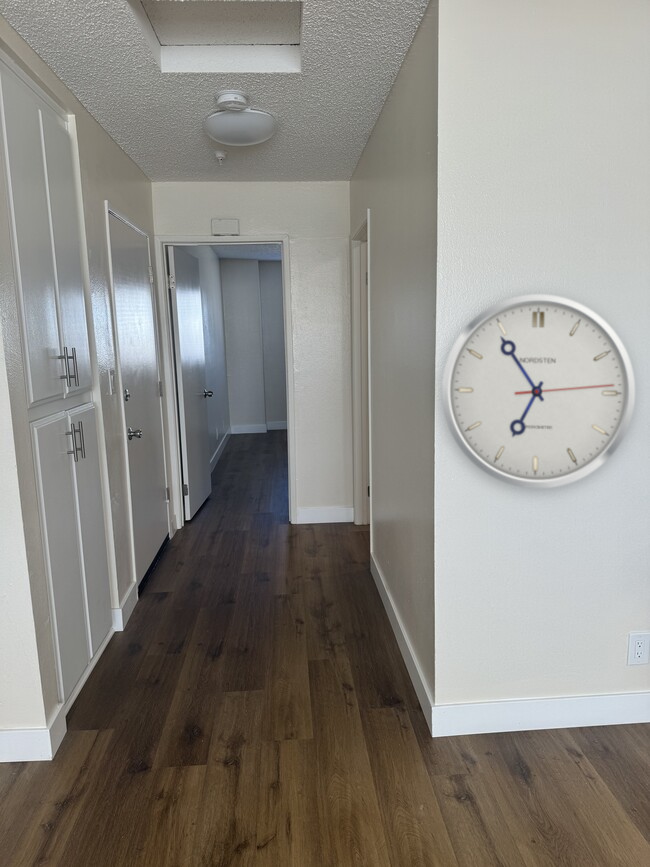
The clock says 6:54:14
